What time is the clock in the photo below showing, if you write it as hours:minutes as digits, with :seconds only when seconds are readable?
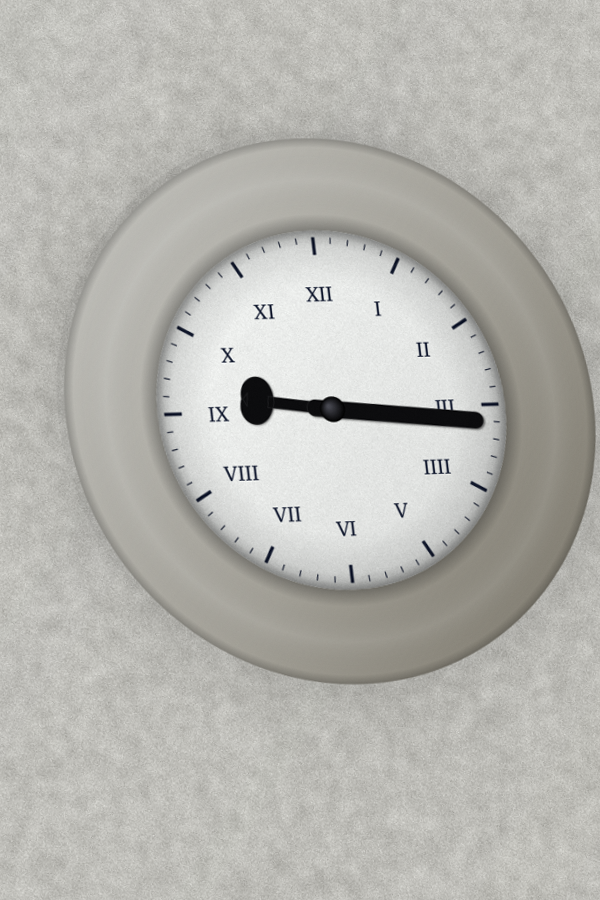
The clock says 9:16
